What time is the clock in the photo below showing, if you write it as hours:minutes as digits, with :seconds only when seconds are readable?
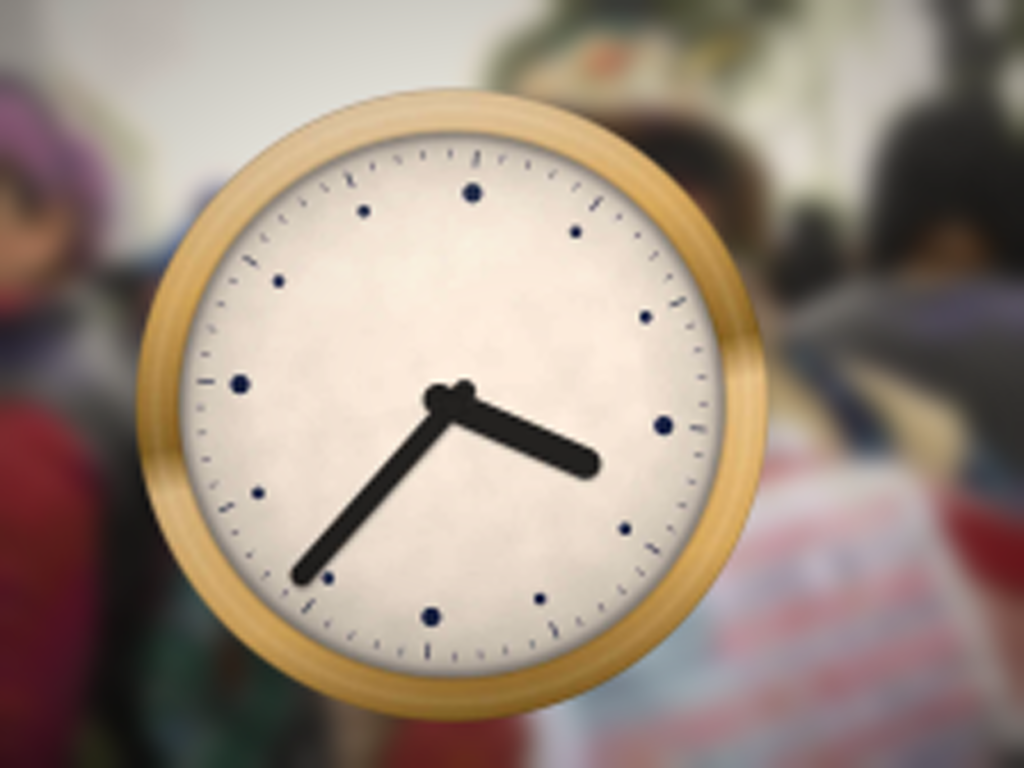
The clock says 3:36
